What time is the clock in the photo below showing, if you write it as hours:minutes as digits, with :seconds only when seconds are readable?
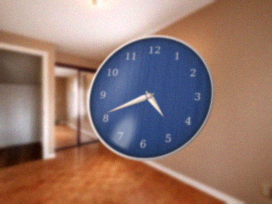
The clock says 4:41
